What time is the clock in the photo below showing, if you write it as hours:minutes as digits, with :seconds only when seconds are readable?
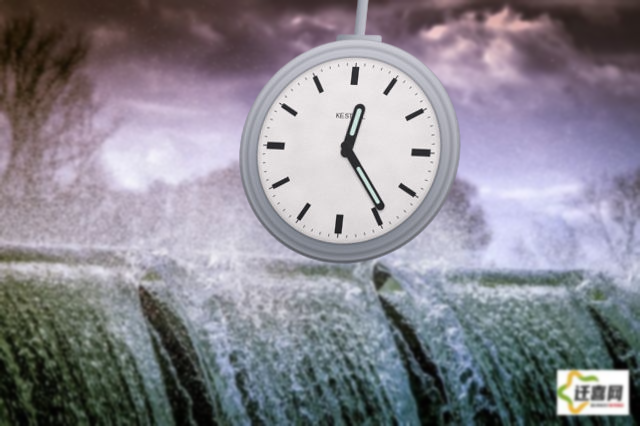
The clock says 12:24
